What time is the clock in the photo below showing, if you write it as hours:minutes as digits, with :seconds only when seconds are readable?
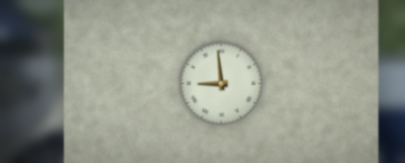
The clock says 8:59
